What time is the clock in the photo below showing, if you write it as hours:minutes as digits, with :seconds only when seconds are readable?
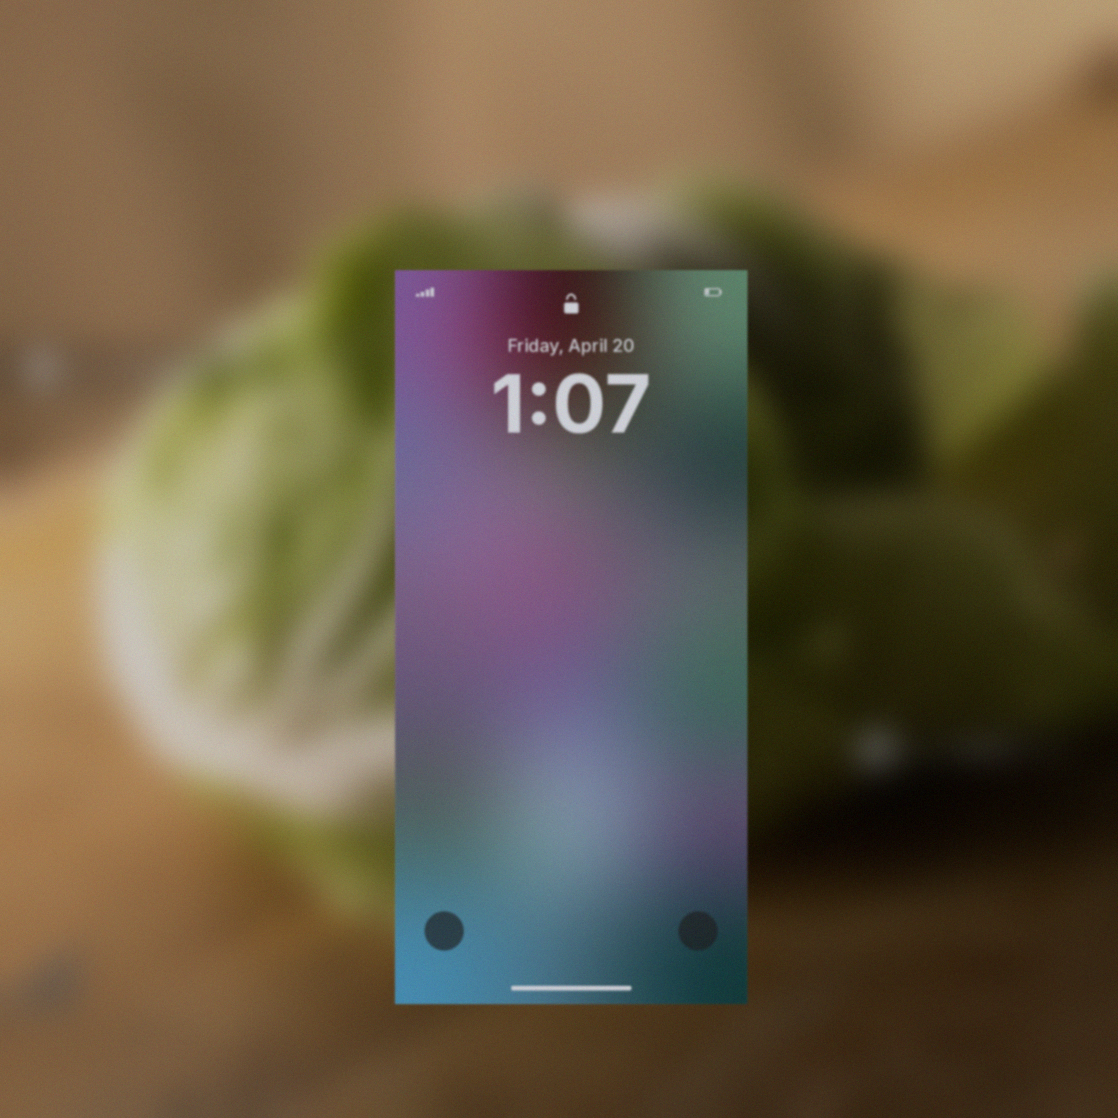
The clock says 1:07
